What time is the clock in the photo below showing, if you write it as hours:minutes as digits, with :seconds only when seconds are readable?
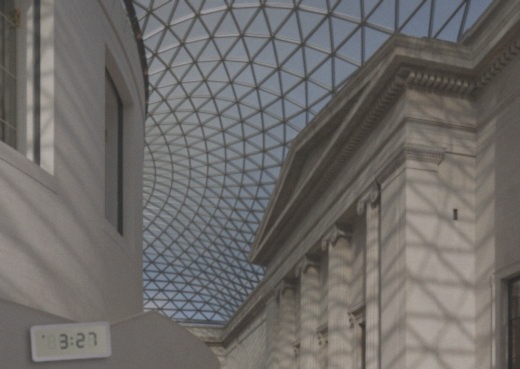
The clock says 3:27
